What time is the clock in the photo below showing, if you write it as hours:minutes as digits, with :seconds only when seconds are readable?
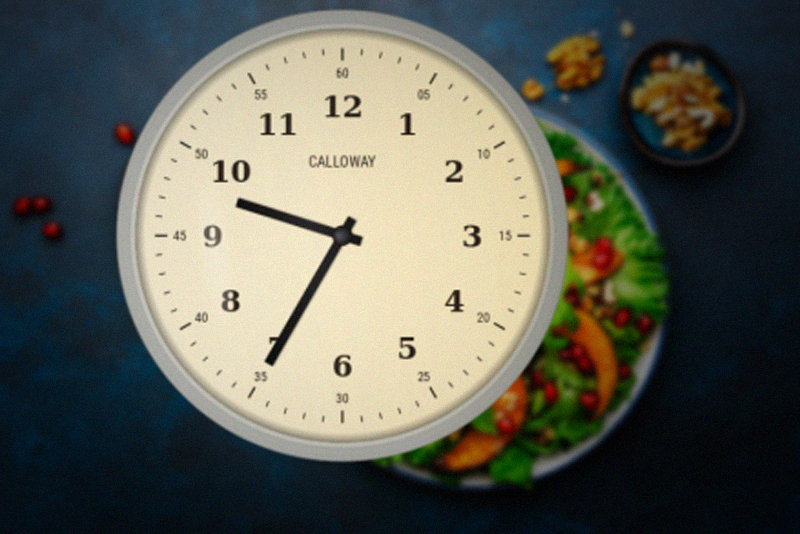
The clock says 9:35
